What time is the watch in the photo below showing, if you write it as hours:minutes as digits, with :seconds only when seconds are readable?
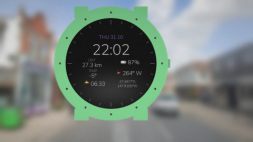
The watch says 22:02
